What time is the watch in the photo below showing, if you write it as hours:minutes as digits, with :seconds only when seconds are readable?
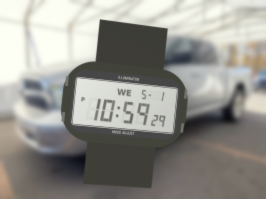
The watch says 10:59:29
